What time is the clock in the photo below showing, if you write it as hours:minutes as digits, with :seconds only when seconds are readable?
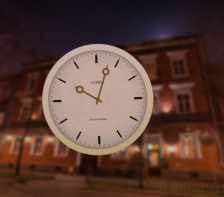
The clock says 10:03
